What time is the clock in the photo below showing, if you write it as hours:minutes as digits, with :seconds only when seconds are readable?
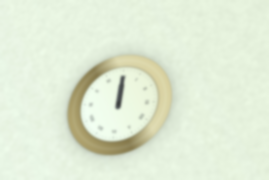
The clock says 12:00
